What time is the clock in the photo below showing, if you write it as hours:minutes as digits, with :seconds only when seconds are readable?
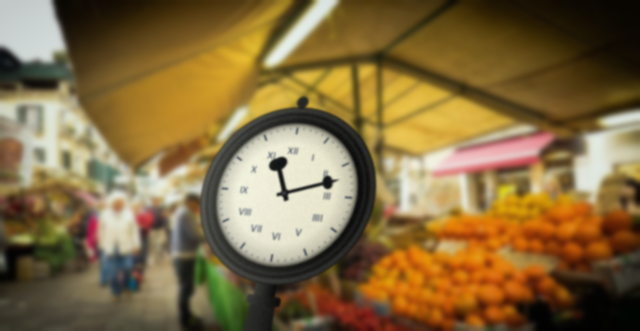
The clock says 11:12
